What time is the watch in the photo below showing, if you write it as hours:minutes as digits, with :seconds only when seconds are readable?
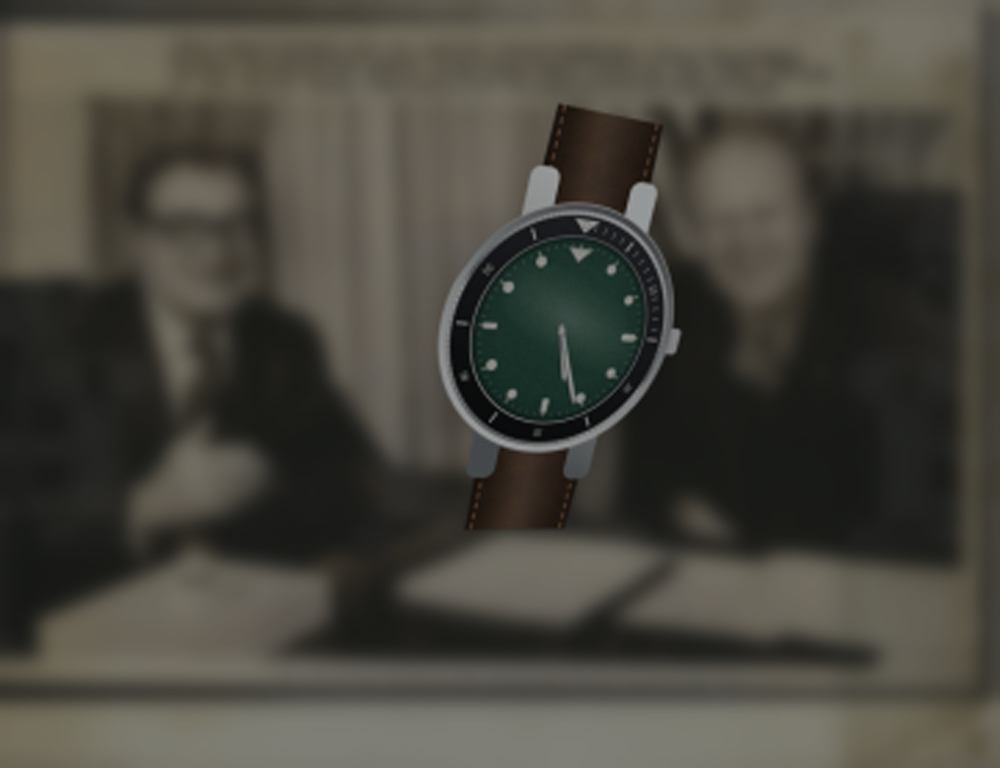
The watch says 5:26
